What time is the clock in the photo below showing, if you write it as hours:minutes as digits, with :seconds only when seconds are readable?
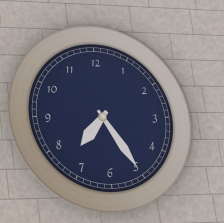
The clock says 7:25
